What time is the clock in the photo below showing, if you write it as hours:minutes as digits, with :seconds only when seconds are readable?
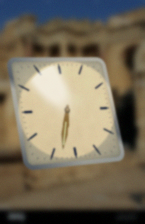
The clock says 6:33
